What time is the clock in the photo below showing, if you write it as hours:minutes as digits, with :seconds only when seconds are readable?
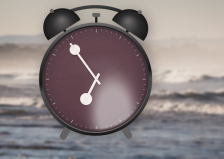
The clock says 6:54
